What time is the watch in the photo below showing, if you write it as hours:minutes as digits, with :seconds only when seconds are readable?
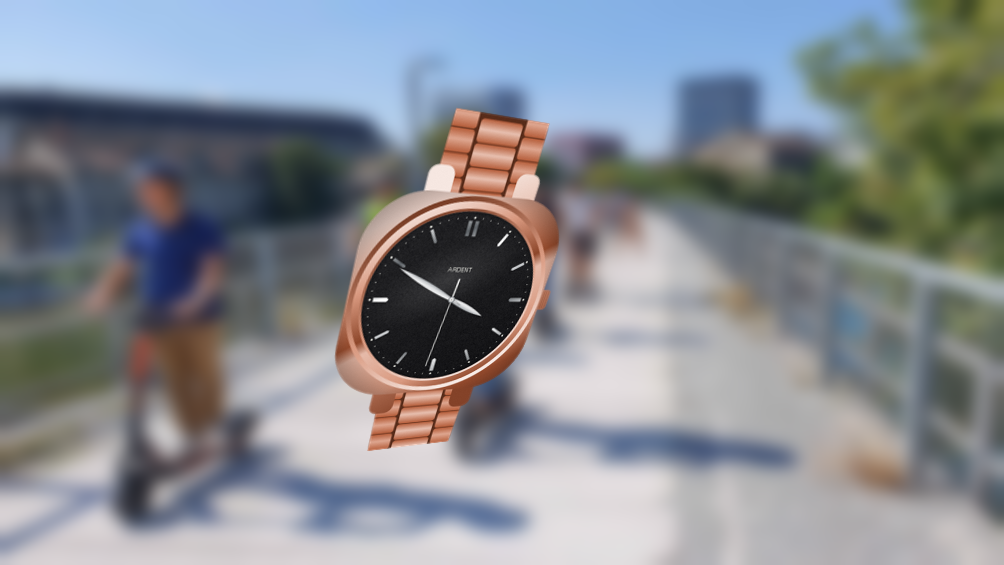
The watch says 3:49:31
